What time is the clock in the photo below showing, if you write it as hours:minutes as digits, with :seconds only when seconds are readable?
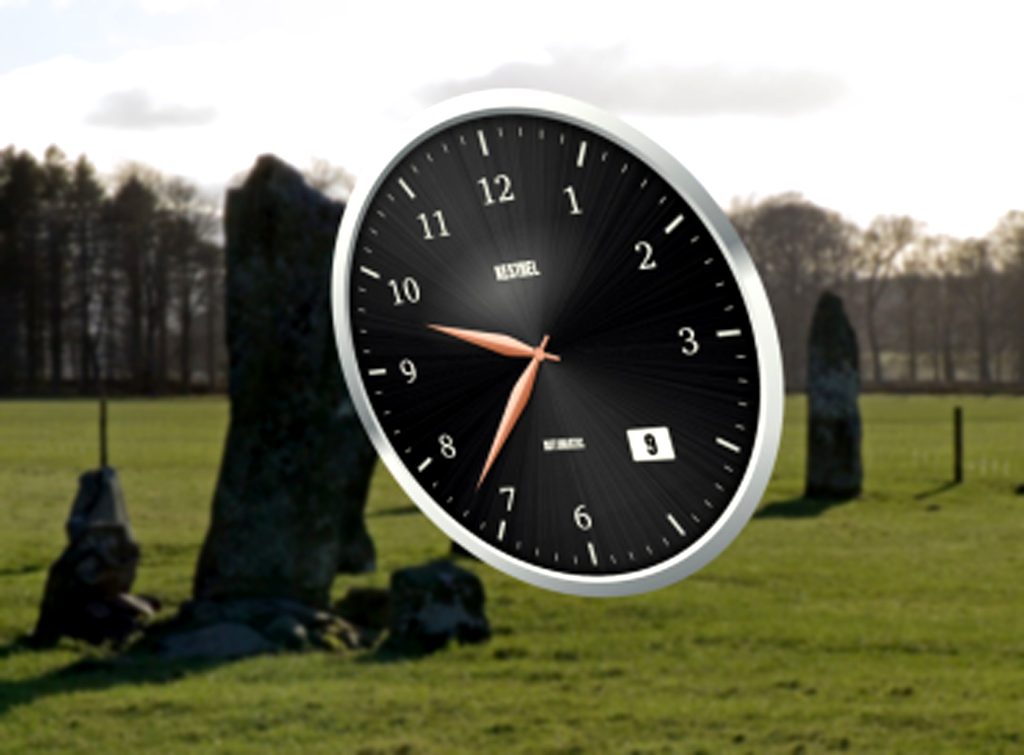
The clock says 9:37
